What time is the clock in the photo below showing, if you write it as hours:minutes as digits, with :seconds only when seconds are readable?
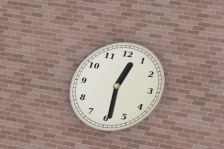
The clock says 12:29
